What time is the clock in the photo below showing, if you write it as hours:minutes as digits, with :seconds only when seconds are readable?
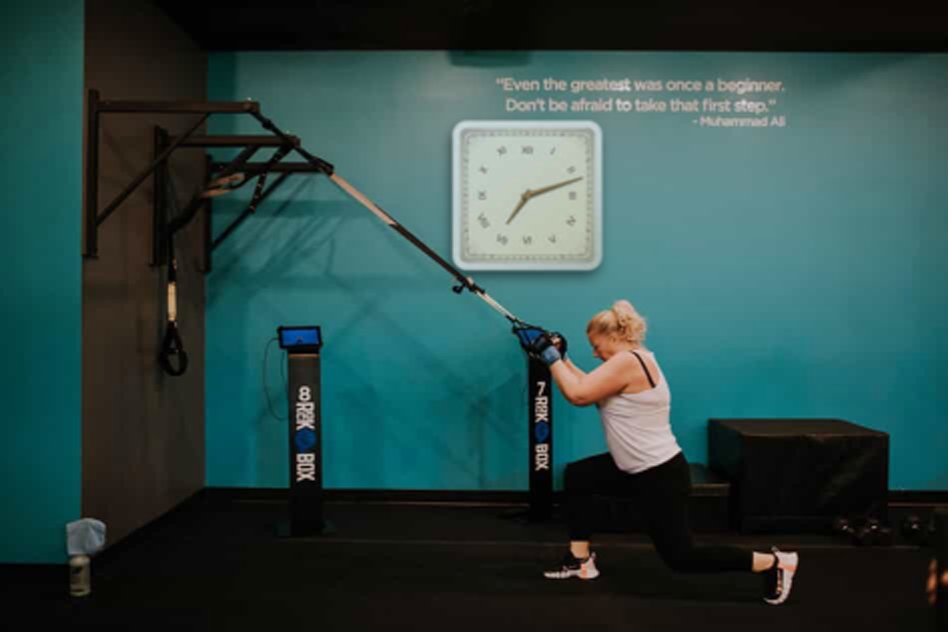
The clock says 7:12
